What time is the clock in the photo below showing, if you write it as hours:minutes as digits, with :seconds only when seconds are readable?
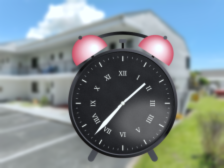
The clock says 1:37
